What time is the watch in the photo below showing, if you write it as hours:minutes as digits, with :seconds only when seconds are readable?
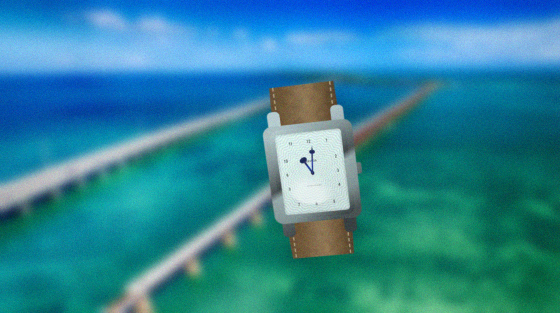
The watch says 11:01
